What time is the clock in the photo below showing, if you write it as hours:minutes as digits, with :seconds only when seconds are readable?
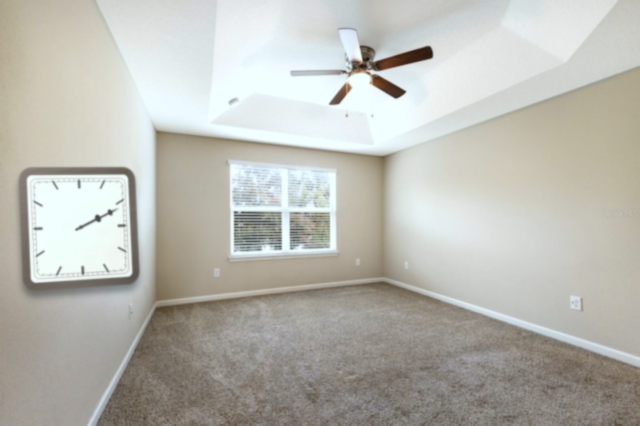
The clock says 2:11
